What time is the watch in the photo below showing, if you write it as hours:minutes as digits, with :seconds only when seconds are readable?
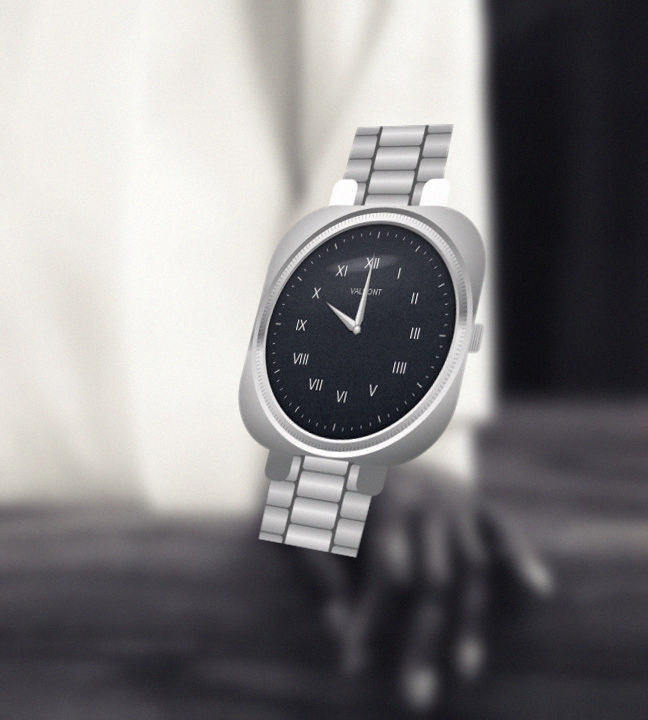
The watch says 10:00
